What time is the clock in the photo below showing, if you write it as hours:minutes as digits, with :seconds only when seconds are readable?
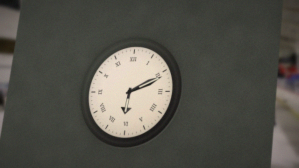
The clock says 6:11
